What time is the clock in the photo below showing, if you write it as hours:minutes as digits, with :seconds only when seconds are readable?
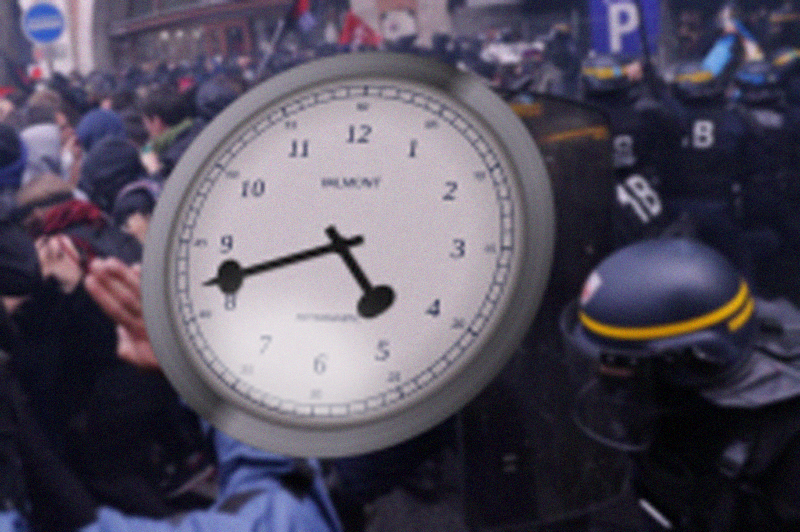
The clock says 4:42
